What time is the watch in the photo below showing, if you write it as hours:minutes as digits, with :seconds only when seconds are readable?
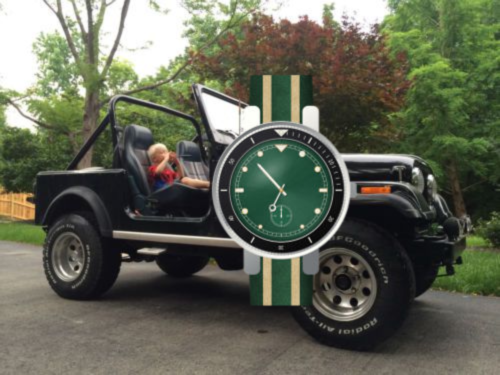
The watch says 6:53
